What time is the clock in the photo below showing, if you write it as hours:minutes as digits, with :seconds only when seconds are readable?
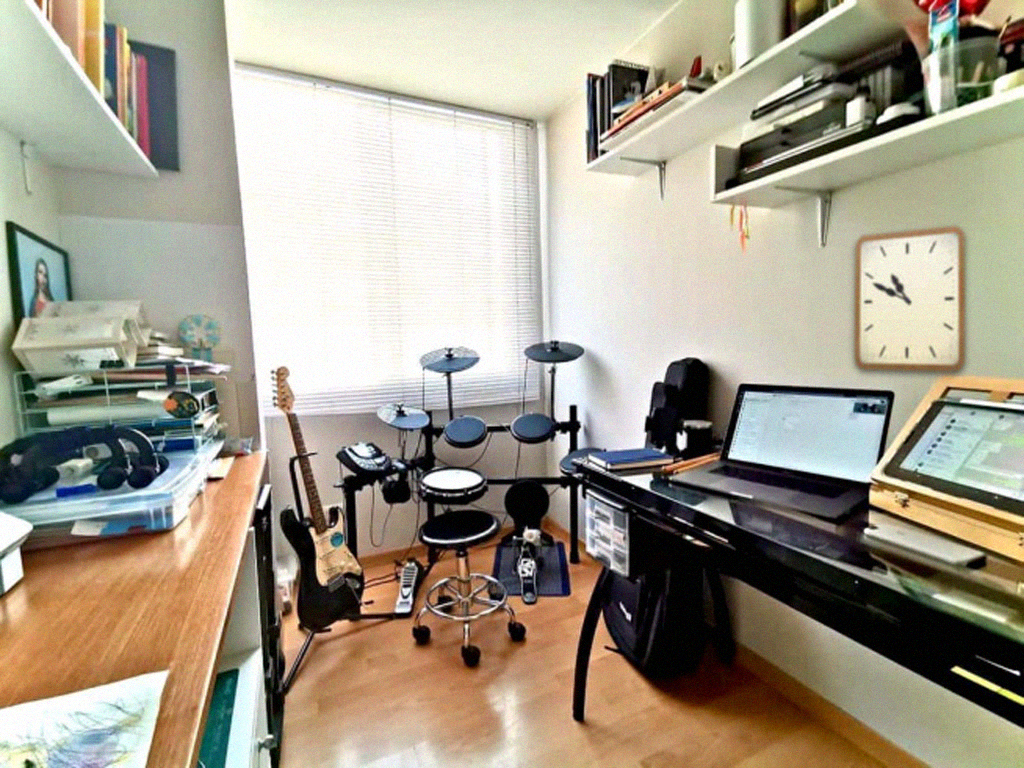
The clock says 10:49
